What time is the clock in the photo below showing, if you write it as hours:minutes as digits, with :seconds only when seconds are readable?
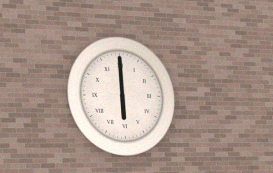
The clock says 6:00
